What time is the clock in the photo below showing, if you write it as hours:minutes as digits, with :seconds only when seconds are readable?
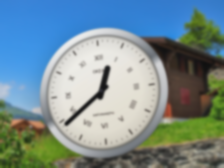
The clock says 12:39
